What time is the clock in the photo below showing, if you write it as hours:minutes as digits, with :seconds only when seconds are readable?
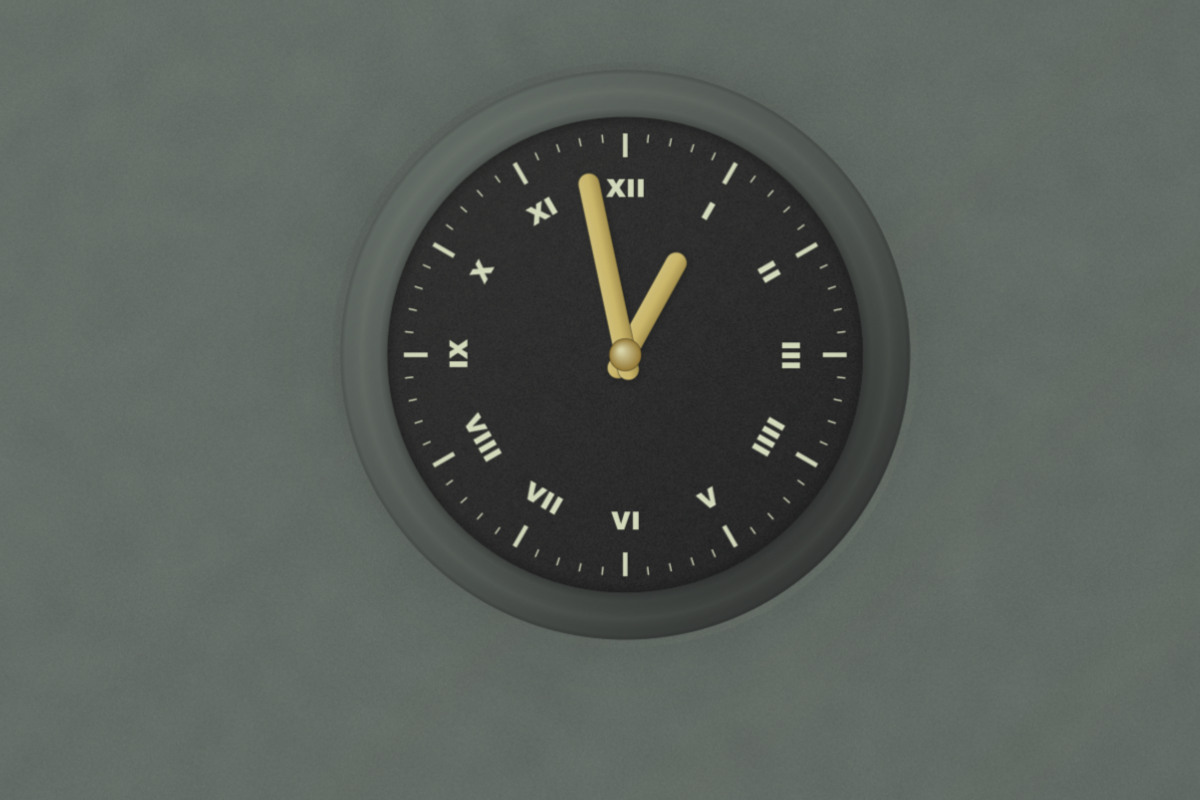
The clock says 12:58
